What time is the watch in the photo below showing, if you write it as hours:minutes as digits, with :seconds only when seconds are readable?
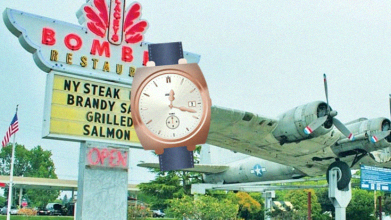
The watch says 12:18
